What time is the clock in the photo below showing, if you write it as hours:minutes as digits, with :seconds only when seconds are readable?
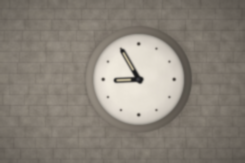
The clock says 8:55
